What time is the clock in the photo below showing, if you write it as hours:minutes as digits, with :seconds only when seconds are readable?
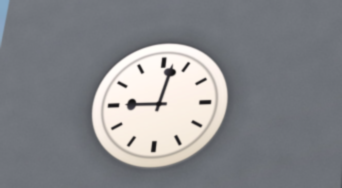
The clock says 9:02
